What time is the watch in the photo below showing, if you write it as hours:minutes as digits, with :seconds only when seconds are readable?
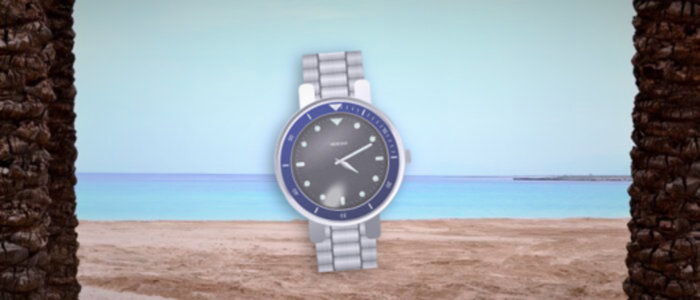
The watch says 4:11
